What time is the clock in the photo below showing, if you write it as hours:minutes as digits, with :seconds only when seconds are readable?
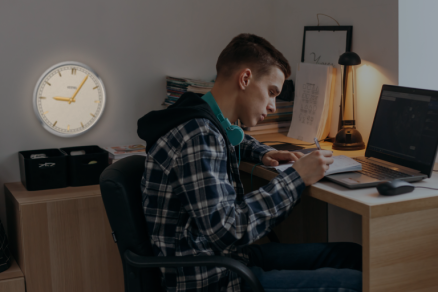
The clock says 9:05
